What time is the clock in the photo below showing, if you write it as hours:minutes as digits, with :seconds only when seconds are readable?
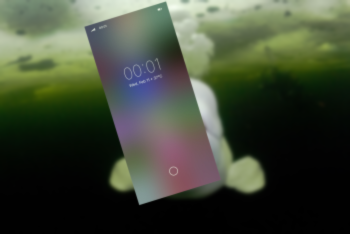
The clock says 0:01
